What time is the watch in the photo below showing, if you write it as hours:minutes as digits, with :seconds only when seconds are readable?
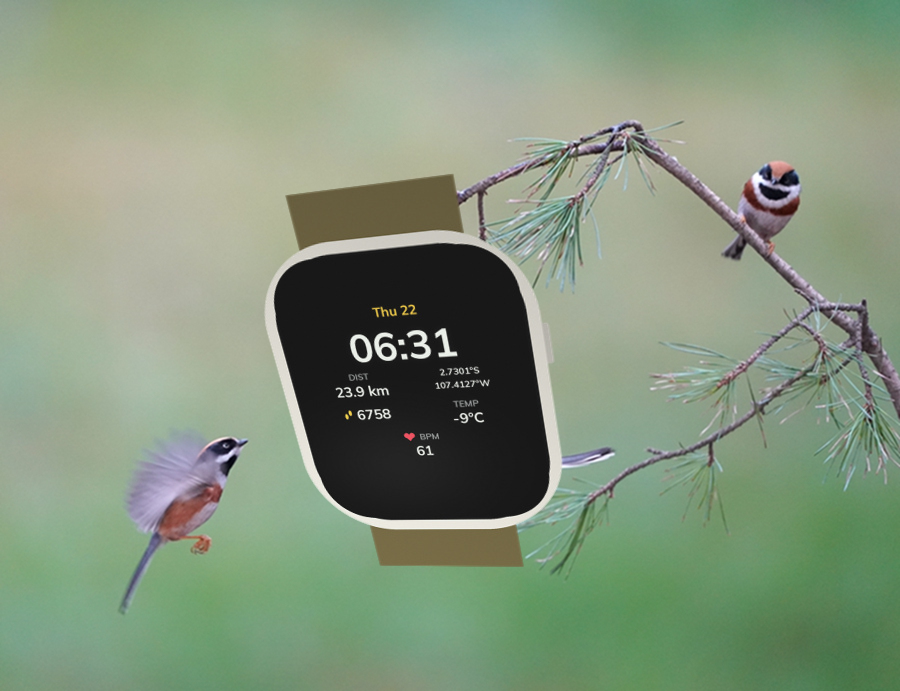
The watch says 6:31
